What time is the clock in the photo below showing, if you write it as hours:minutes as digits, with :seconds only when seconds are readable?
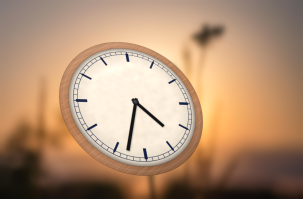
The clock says 4:33
